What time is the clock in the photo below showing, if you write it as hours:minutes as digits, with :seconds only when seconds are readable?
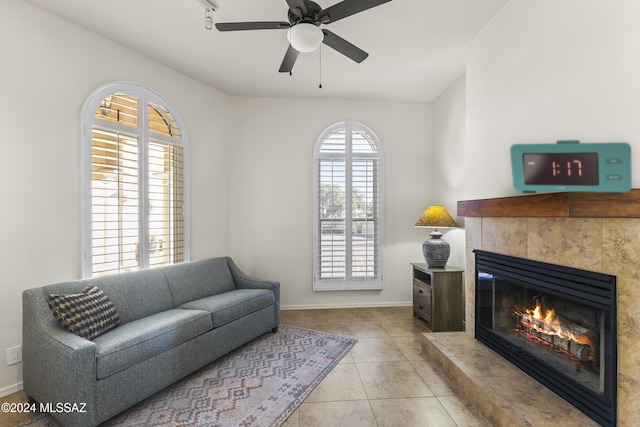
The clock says 1:17
